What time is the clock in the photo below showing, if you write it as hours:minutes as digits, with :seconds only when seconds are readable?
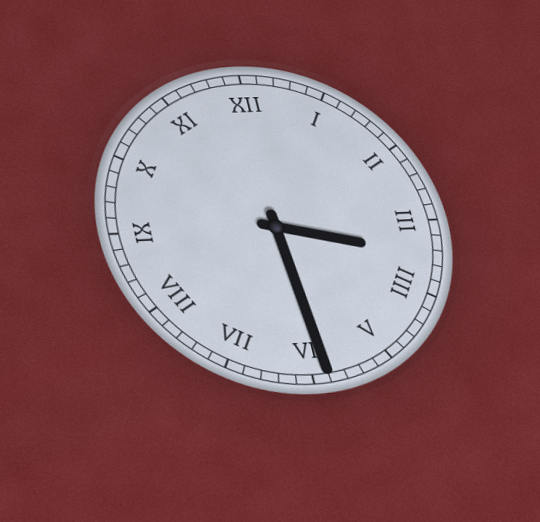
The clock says 3:29
